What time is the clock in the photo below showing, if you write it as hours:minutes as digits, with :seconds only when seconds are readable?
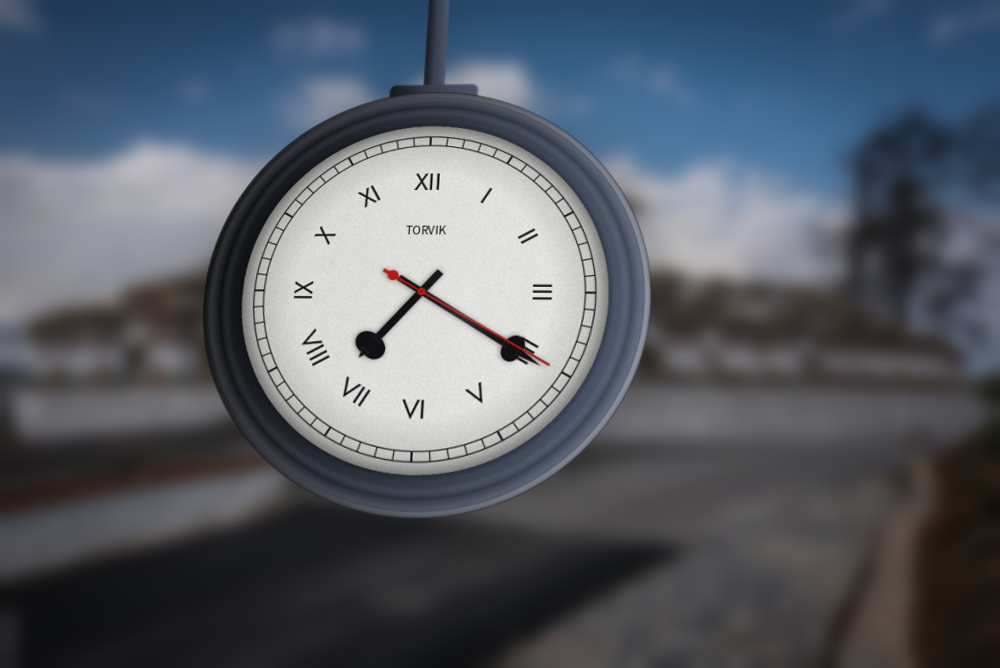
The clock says 7:20:20
